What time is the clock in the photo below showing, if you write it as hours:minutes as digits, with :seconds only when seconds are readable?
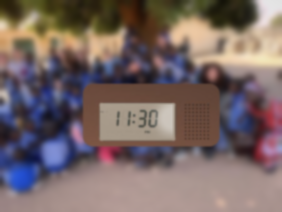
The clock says 11:30
